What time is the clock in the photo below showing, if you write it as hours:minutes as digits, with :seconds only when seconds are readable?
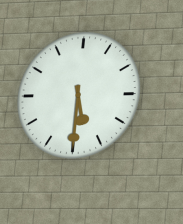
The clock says 5:30
